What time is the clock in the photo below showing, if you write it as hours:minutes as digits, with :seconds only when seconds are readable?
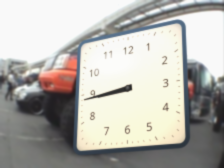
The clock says 8:44
